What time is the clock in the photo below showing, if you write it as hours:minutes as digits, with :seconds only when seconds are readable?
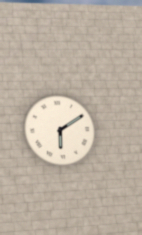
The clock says 6:10
